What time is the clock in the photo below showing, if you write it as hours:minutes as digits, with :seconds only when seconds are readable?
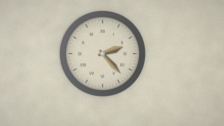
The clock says 2:23
